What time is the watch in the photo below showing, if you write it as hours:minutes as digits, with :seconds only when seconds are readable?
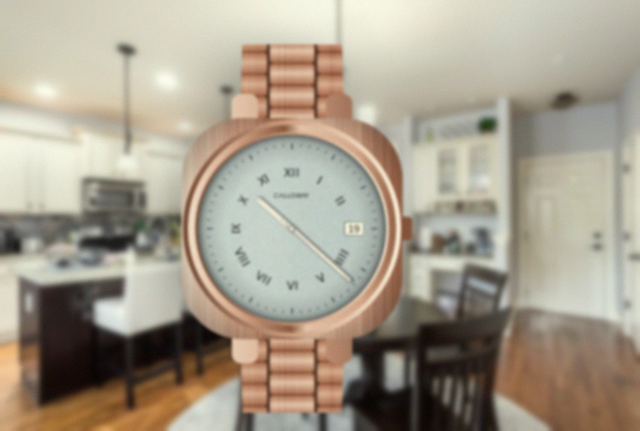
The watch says 10:22
